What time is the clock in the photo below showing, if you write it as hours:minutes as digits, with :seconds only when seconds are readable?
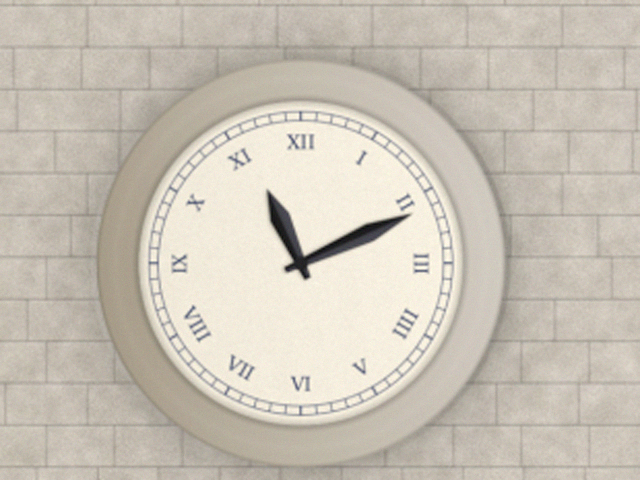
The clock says 11:11
